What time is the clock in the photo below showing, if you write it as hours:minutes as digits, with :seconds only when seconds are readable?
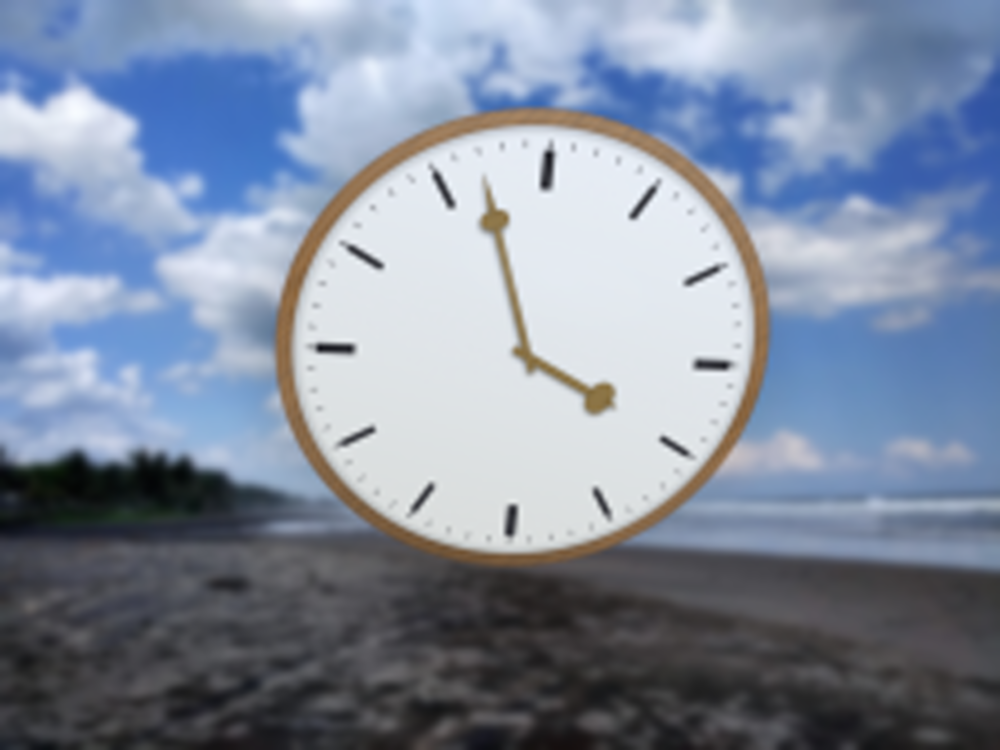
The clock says 3:57
